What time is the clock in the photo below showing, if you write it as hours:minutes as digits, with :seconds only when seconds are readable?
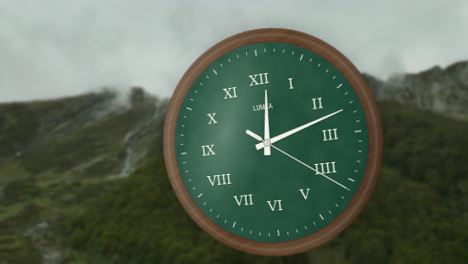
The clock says 12:12:21
